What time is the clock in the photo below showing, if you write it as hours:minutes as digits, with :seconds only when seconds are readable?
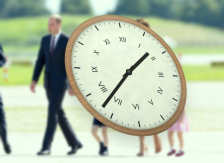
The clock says 1:37
